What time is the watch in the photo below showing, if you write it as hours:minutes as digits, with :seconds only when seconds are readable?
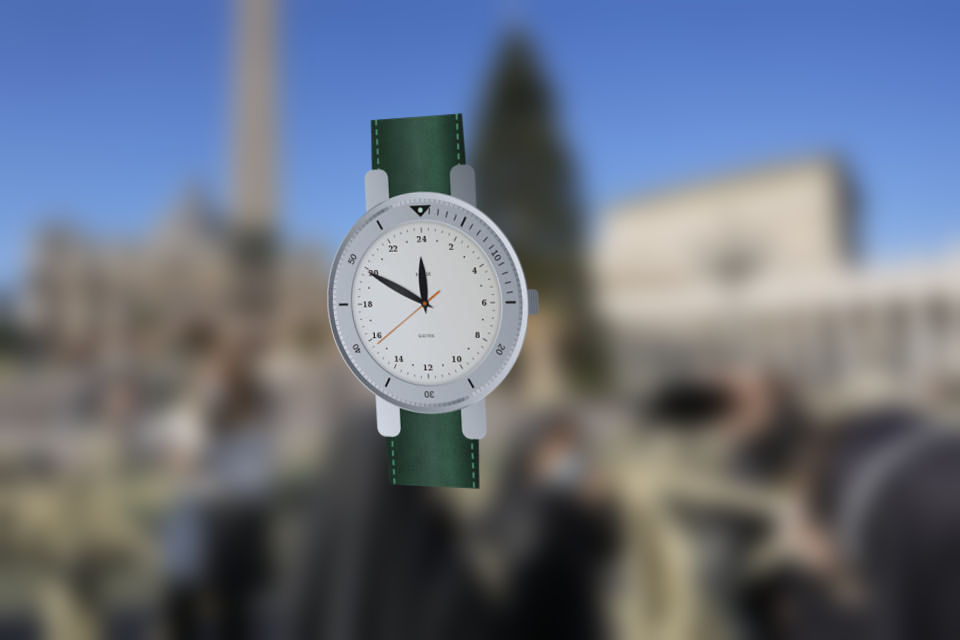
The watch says 23:49:39
